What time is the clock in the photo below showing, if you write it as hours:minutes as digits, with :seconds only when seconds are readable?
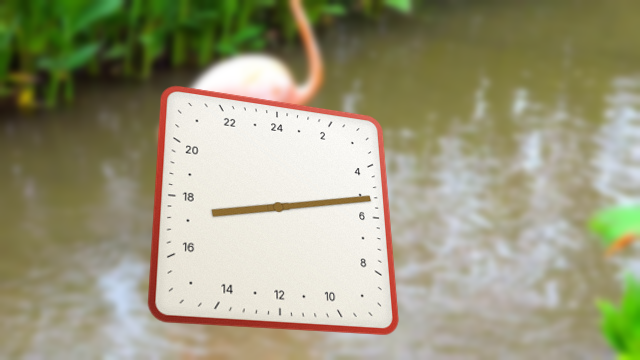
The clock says 17:13
